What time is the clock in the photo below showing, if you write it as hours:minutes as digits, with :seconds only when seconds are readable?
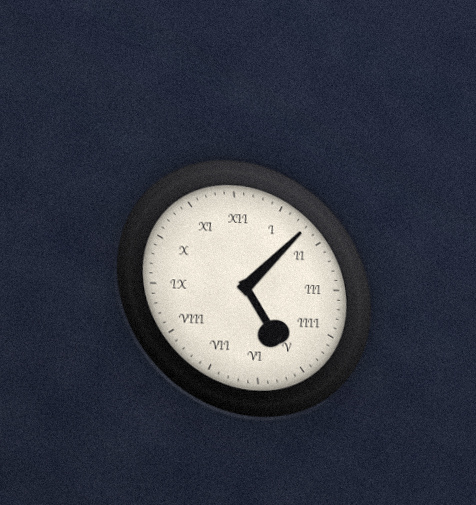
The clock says 5:08
